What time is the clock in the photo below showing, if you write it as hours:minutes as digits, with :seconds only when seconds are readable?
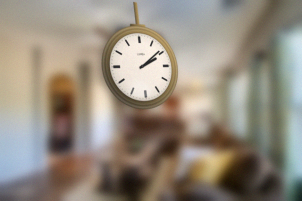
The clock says 2:09
